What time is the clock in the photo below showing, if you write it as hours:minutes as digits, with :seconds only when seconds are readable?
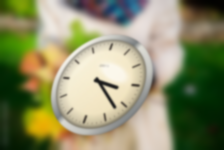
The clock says 3:22
